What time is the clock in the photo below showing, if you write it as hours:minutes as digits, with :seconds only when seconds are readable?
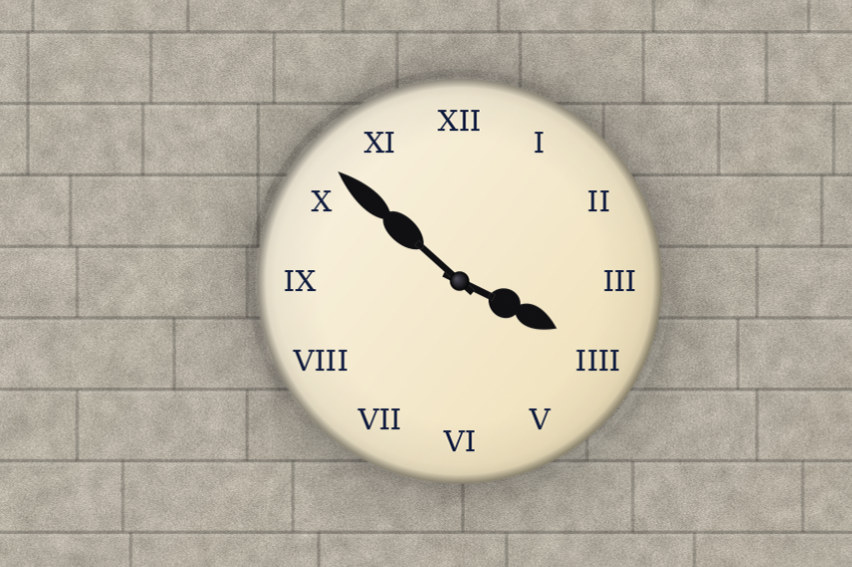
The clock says 3:52
